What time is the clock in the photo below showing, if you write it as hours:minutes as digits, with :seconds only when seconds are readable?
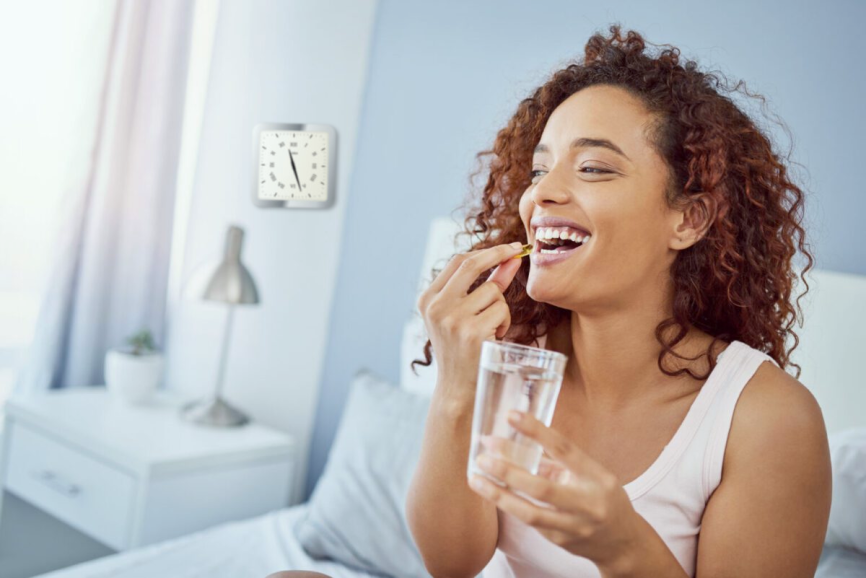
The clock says 11:27
